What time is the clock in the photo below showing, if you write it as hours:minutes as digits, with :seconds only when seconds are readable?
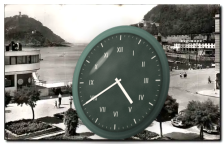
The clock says 4:40
